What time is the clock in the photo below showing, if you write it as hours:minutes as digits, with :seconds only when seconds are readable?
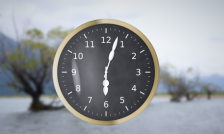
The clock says 6:03
